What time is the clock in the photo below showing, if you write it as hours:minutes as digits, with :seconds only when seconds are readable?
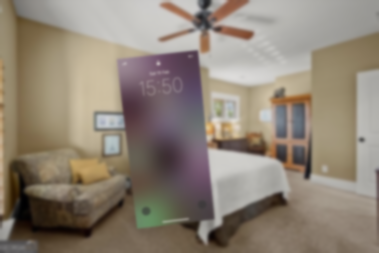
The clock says 15:50
